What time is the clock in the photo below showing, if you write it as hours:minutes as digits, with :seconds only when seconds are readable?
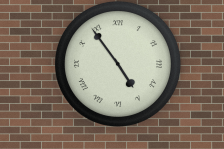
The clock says 4:54
